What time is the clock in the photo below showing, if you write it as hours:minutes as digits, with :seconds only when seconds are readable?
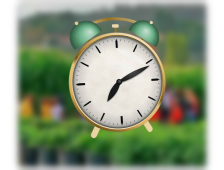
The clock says 7:11
